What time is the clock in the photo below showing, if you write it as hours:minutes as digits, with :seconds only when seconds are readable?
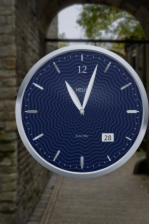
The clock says 11:03
